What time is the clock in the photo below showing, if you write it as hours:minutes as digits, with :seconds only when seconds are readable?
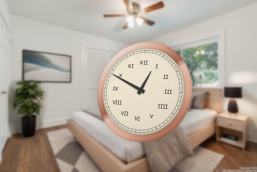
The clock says 12:49
